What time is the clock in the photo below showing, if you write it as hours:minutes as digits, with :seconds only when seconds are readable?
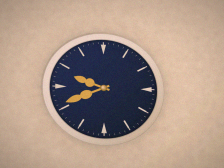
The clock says 9:41
